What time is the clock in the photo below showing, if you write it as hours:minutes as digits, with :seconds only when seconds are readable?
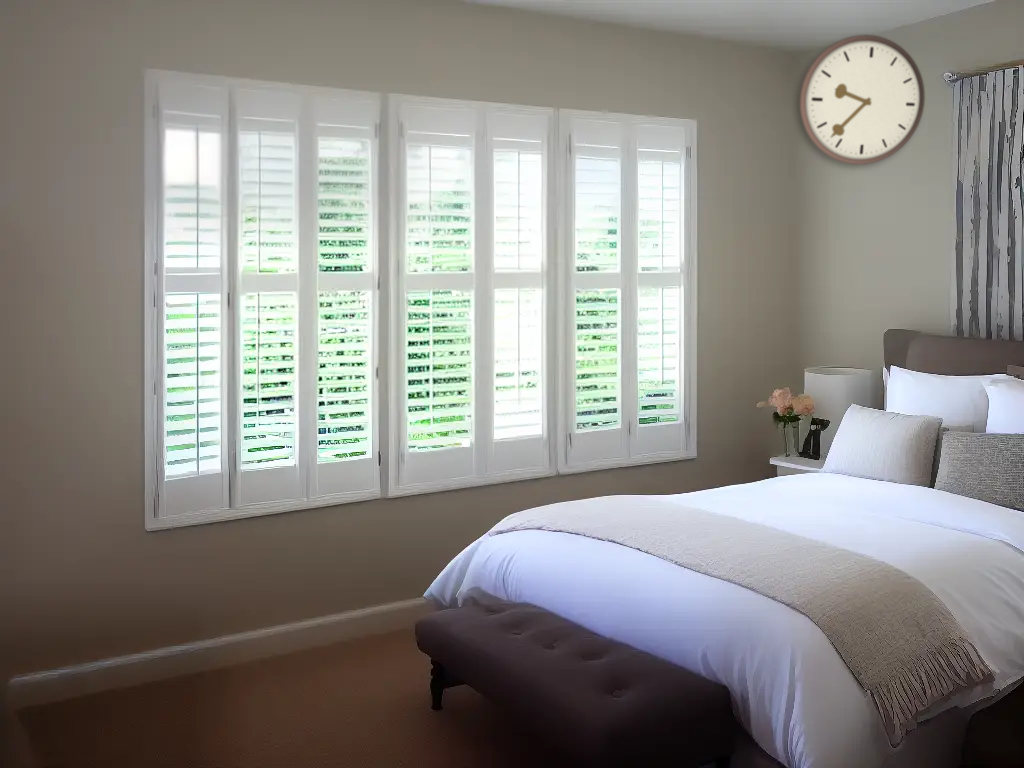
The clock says 9:37
